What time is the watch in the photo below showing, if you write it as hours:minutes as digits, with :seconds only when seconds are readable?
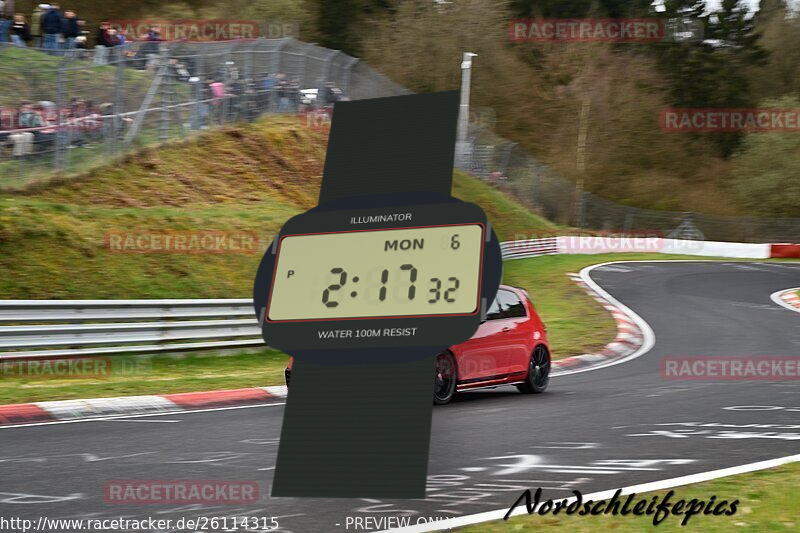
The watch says 2:17:32
